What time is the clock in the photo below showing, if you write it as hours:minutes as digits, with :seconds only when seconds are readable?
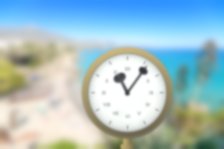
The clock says 11:06
